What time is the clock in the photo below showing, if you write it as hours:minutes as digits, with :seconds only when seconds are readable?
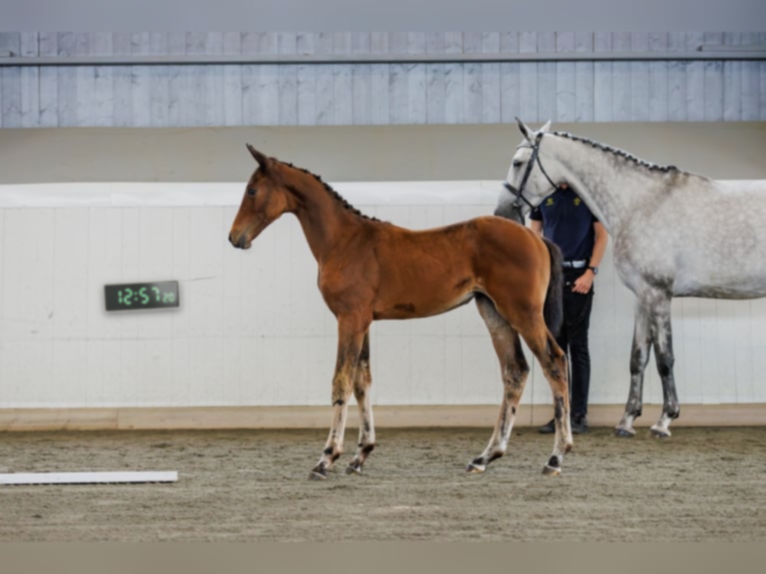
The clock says 12:57
